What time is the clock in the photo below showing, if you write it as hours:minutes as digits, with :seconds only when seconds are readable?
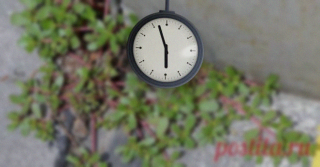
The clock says 5:57
